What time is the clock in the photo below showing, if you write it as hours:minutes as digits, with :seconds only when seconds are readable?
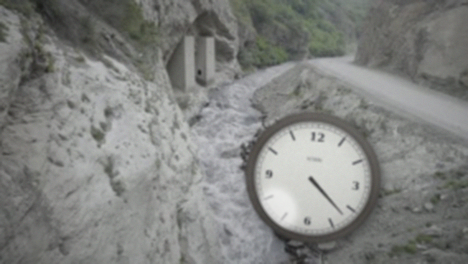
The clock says 4:22
